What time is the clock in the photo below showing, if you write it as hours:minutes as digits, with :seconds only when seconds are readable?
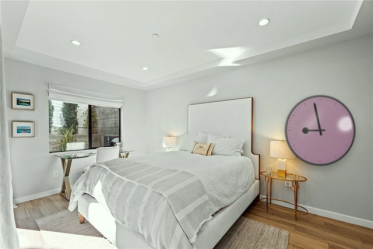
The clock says 8:58
